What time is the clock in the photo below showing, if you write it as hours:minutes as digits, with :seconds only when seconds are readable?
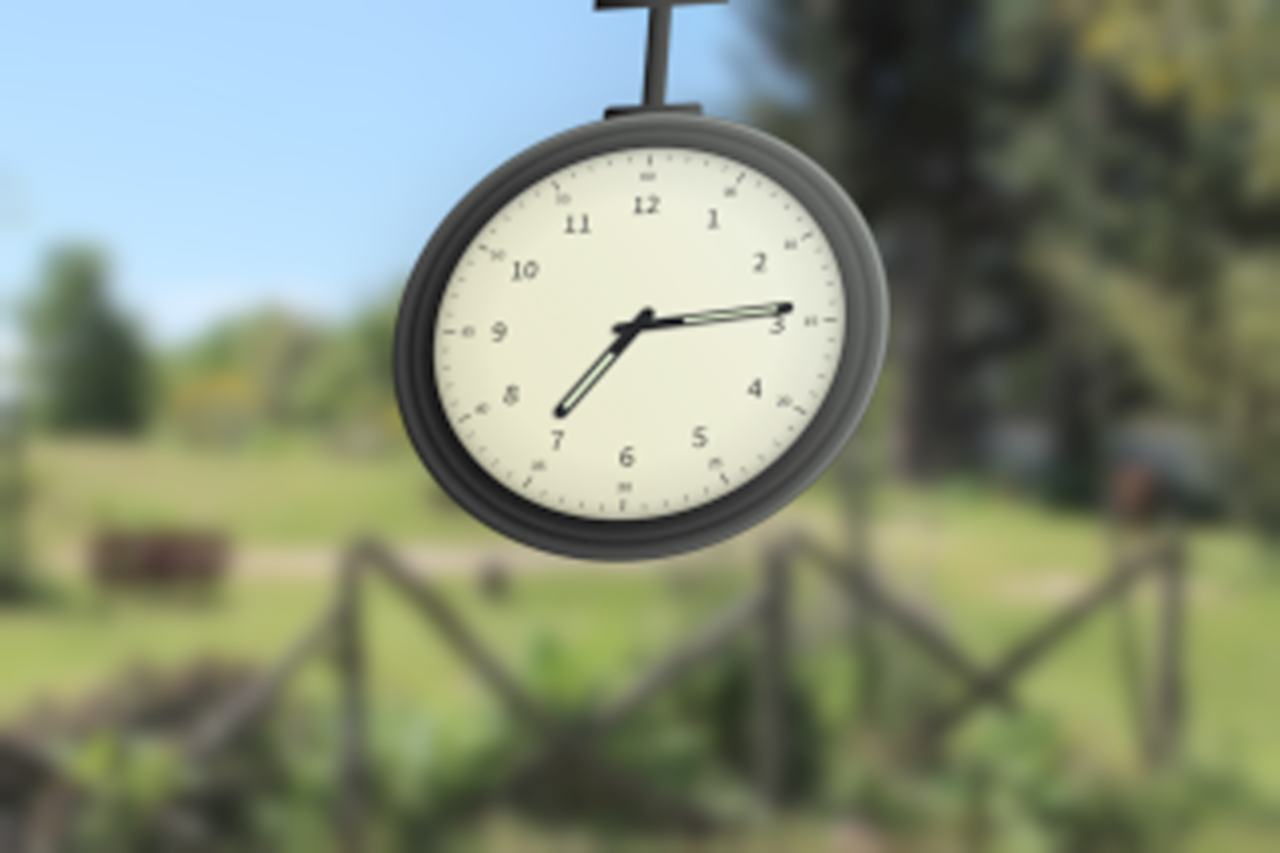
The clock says 7:14
